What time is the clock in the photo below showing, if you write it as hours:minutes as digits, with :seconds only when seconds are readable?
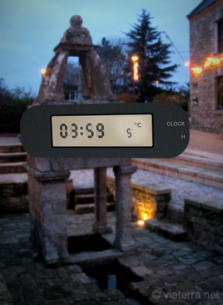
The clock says 3:59
